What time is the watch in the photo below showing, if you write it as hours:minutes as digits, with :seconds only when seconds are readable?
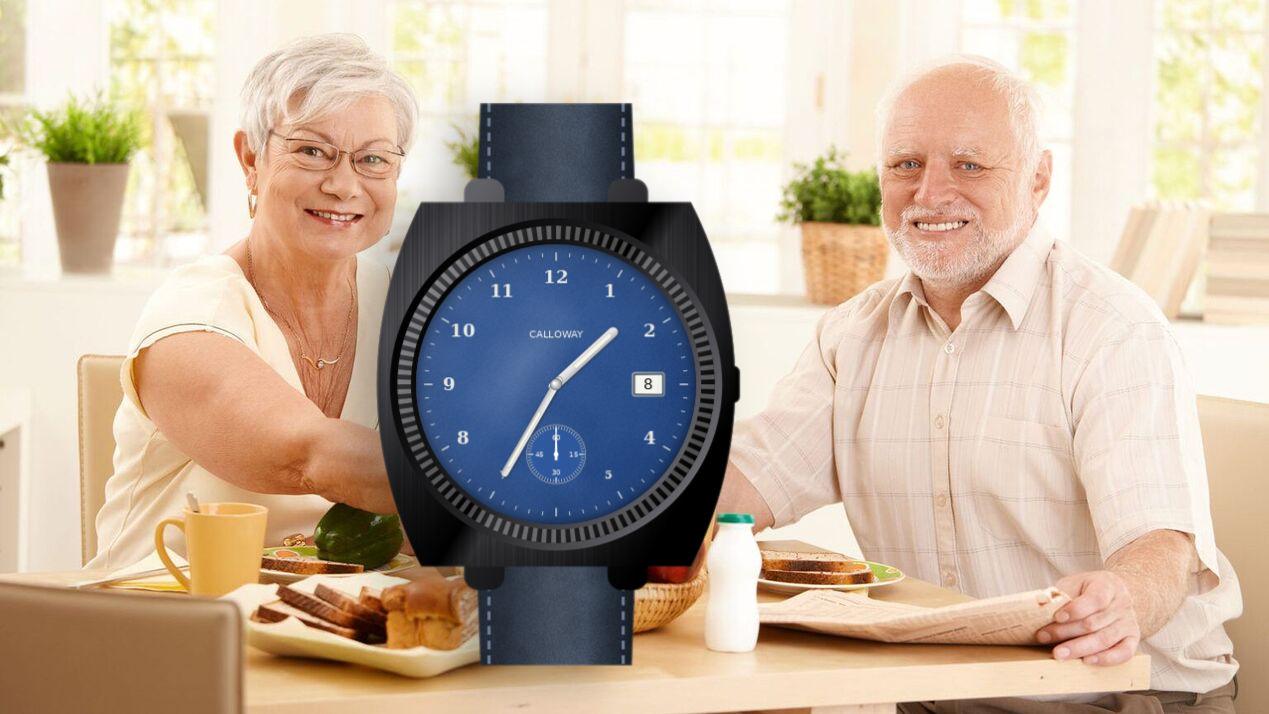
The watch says 1:35
